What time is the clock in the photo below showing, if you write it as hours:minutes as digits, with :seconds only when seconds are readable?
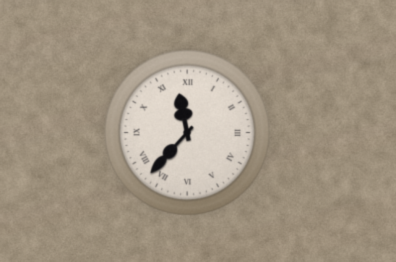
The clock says 11:37
